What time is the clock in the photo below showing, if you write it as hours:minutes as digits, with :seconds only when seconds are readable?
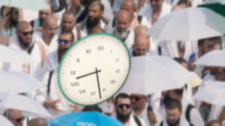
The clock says 8:27
